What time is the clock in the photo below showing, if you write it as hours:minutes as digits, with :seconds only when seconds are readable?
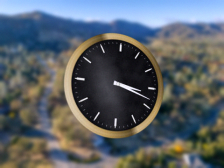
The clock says 3:18
